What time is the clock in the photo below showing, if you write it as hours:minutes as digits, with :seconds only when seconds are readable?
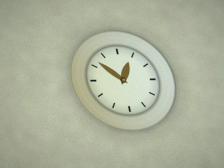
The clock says 12:52
